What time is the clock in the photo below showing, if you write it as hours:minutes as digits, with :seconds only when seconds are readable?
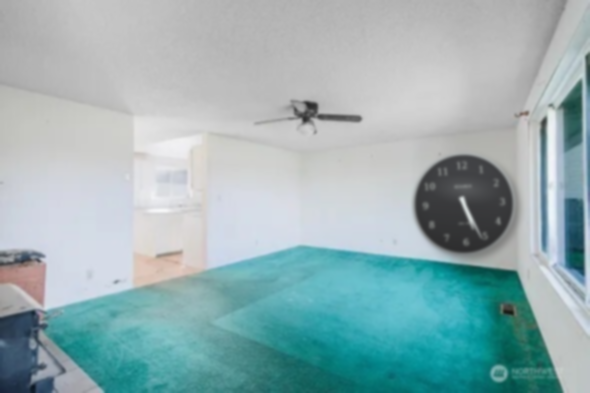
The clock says 5:26
